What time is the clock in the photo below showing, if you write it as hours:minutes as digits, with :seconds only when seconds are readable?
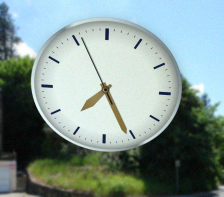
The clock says 7:25:56
